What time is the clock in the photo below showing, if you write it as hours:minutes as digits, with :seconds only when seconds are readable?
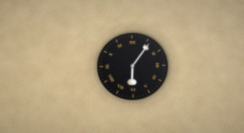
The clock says 6:06
